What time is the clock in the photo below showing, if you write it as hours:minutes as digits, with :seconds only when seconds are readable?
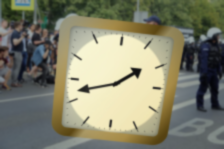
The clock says 1:42
